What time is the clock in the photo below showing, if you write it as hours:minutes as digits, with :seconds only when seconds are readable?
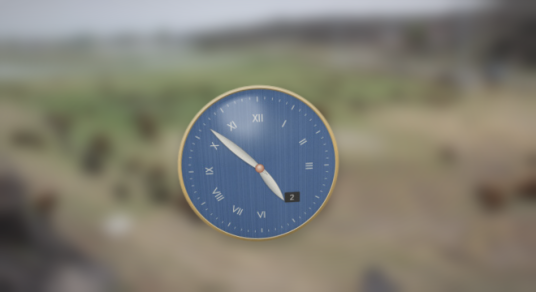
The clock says 4:52
